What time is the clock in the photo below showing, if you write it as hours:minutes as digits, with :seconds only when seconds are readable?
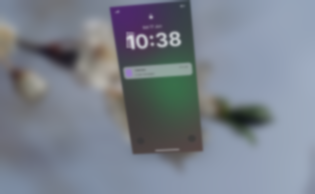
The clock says 10:38
